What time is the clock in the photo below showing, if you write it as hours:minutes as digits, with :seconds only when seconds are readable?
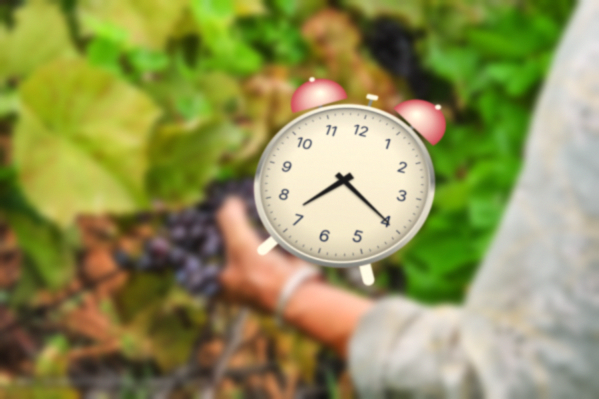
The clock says 7:20
